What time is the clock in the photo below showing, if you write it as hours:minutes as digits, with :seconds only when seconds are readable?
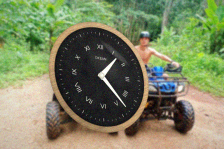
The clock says 1:23
